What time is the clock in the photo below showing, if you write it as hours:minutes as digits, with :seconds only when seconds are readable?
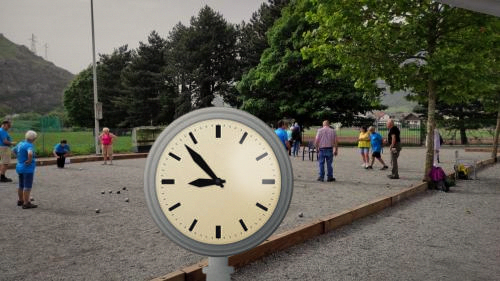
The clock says 8:53
